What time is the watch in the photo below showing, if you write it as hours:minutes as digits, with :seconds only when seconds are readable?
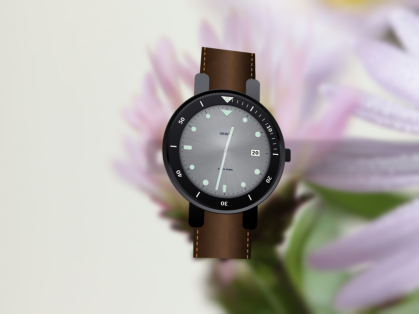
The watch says 12:32
